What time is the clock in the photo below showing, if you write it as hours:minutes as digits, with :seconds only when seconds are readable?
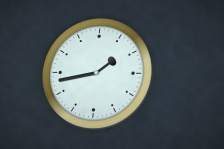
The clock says 1:43
